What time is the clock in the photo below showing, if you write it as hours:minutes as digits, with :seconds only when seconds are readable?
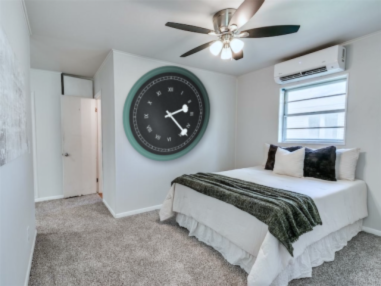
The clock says 2:23
